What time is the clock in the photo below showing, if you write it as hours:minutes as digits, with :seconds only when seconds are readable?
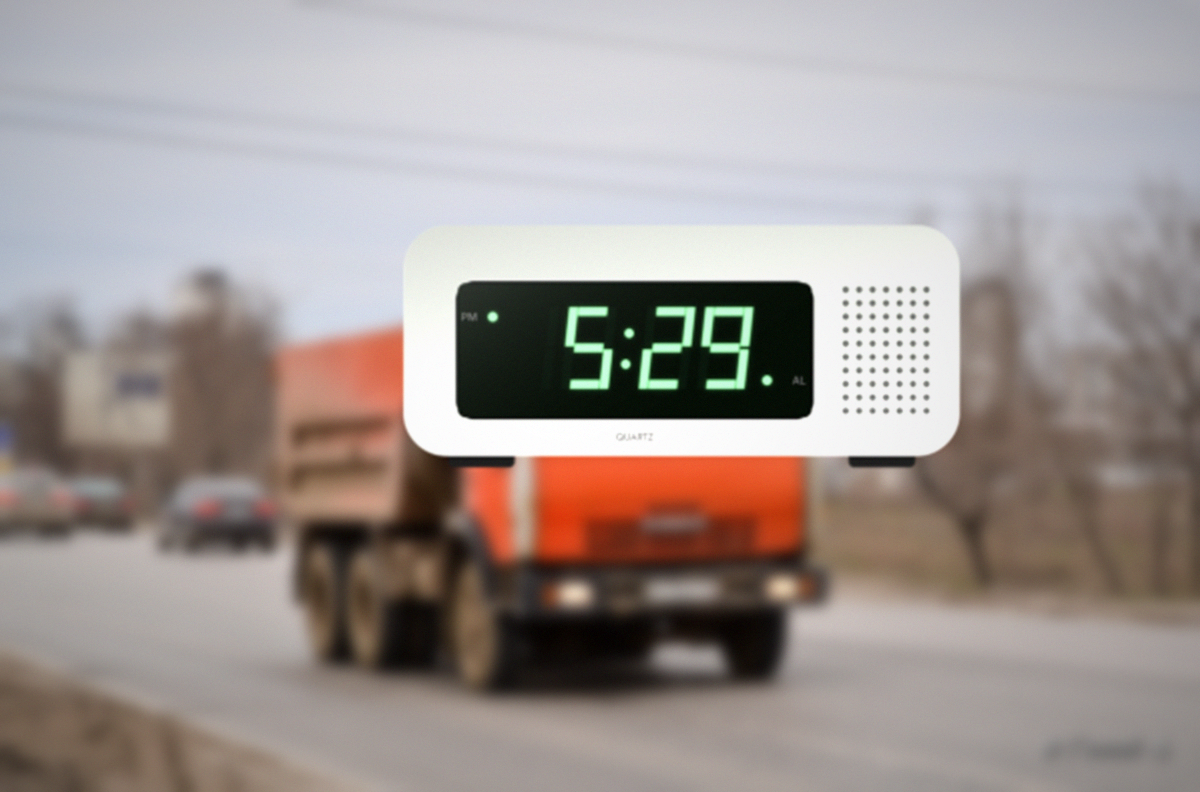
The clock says 5:29
